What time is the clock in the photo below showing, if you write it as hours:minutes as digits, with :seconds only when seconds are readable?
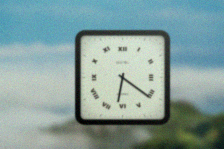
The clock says 6:21
